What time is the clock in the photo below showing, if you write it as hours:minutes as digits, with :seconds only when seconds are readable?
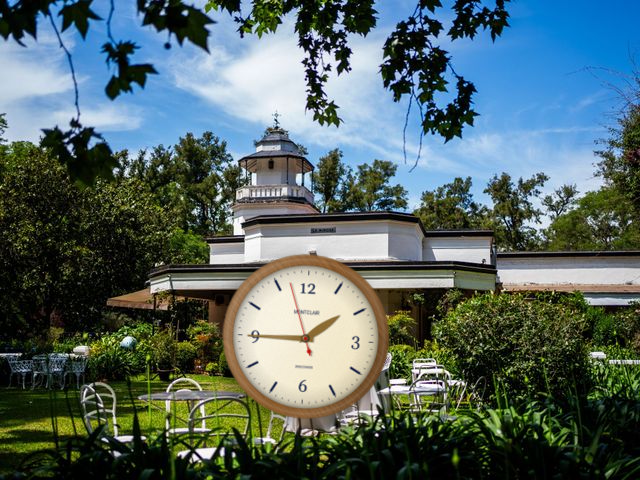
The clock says 1:44:57
